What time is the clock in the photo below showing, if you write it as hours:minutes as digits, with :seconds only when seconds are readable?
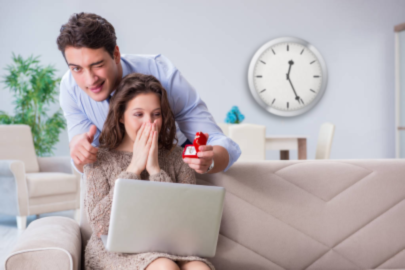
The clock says 12:26
